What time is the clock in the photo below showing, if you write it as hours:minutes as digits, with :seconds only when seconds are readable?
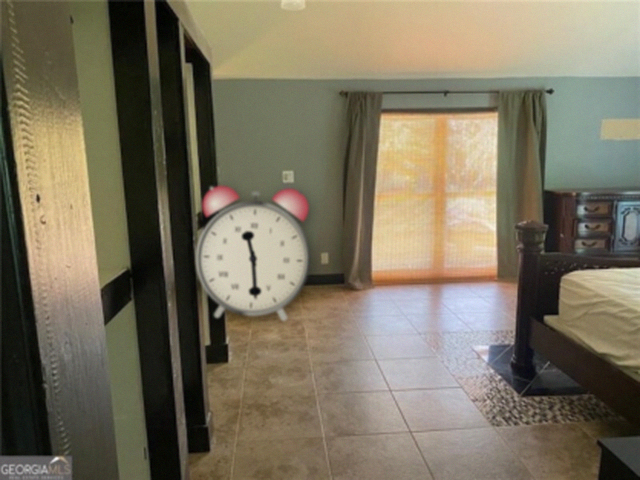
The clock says 11:29
